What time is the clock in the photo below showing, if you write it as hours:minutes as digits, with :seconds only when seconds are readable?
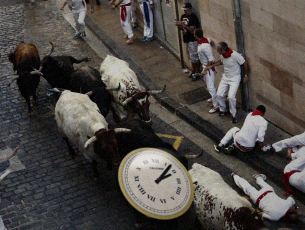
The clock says 2:07
